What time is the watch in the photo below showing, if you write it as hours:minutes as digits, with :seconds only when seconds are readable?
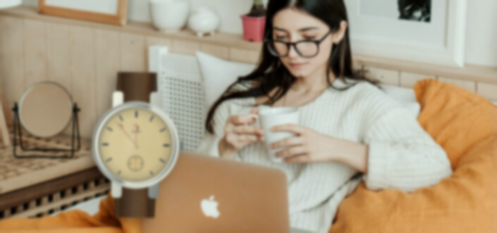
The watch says 11:53
